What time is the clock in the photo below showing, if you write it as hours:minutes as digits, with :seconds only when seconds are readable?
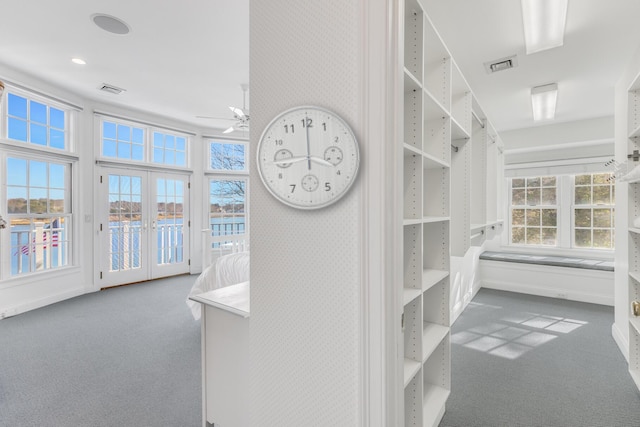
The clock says 3:44
